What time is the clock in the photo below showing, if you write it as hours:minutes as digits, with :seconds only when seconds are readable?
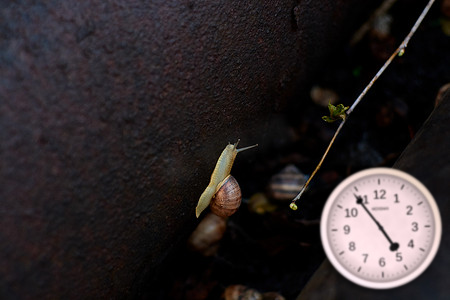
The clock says 4:54
